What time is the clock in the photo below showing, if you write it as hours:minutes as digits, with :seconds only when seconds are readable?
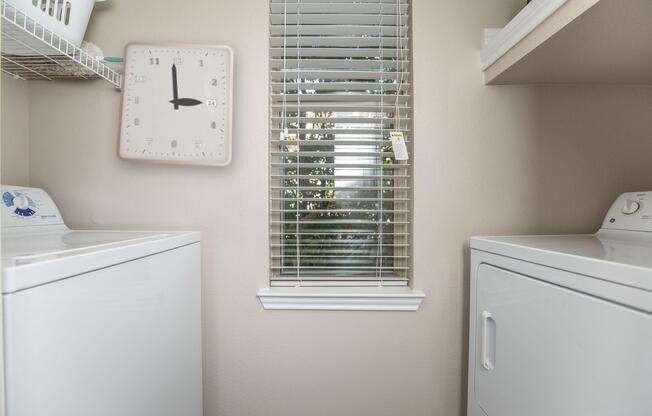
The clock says 2:59
